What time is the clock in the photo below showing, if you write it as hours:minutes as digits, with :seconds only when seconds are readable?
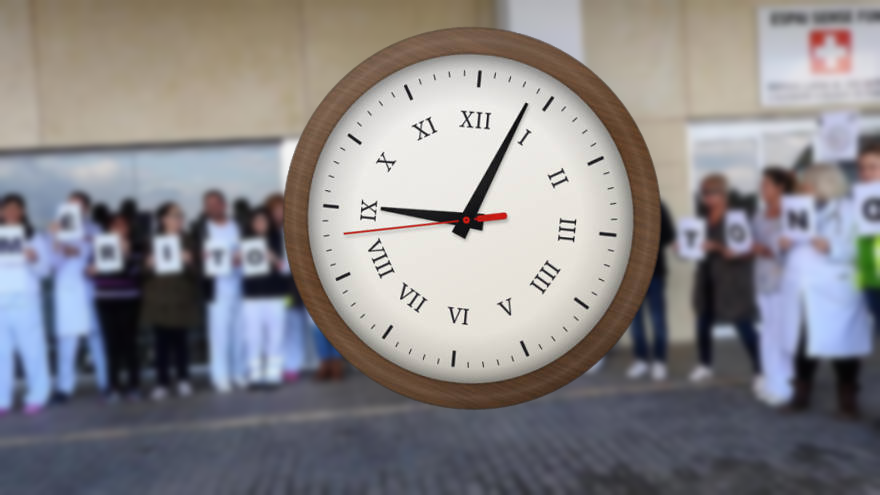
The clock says 9:03:43
